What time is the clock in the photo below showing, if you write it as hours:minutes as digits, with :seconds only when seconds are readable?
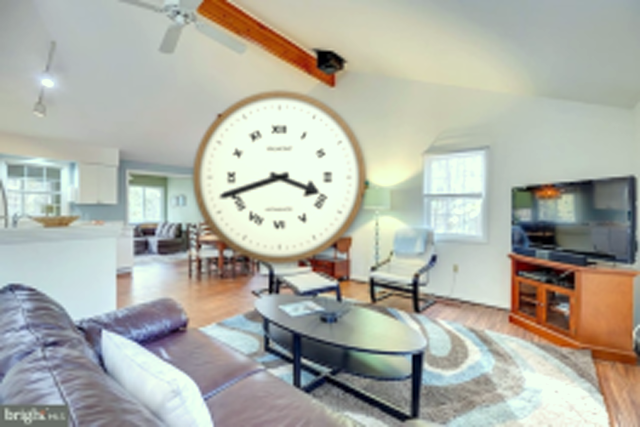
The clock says 3:42
